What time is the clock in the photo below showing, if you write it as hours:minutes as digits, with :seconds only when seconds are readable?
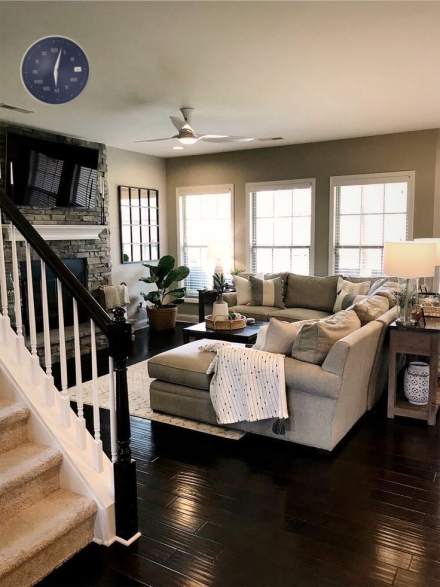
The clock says 6:03
